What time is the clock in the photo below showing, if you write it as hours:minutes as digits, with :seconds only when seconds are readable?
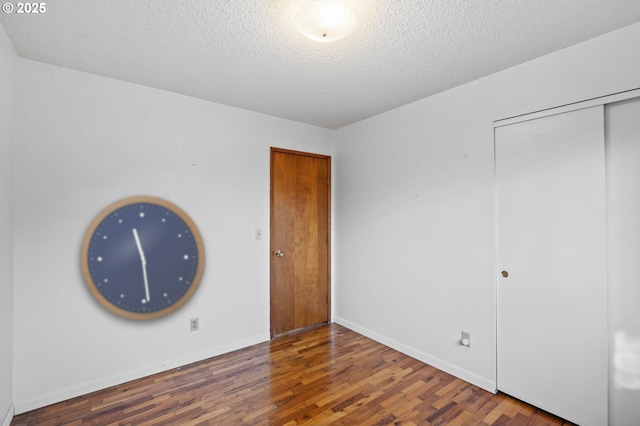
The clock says 11:29
